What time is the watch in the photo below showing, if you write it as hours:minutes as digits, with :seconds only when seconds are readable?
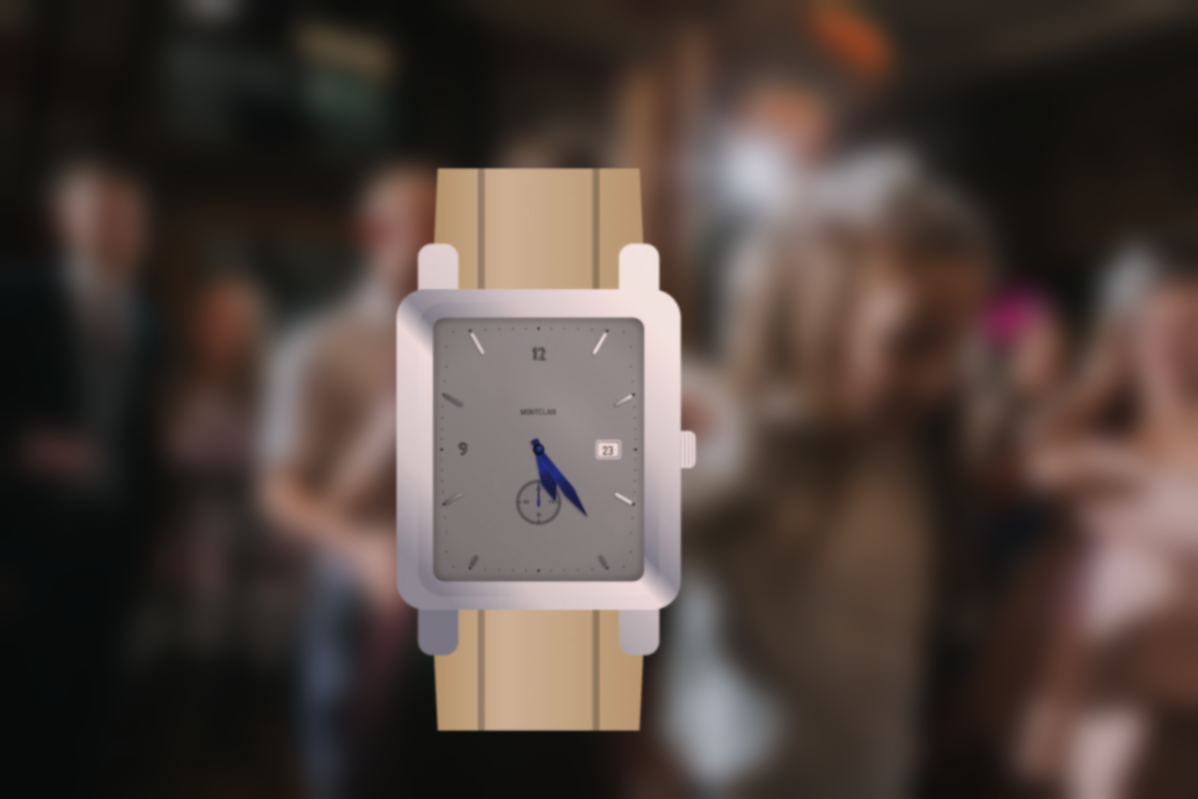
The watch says 5:24
